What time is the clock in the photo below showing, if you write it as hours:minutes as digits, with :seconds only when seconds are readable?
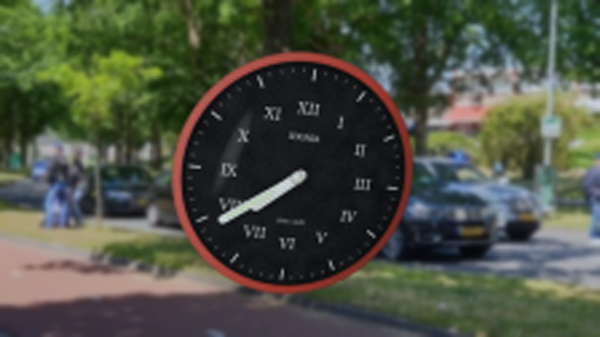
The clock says 7:39
